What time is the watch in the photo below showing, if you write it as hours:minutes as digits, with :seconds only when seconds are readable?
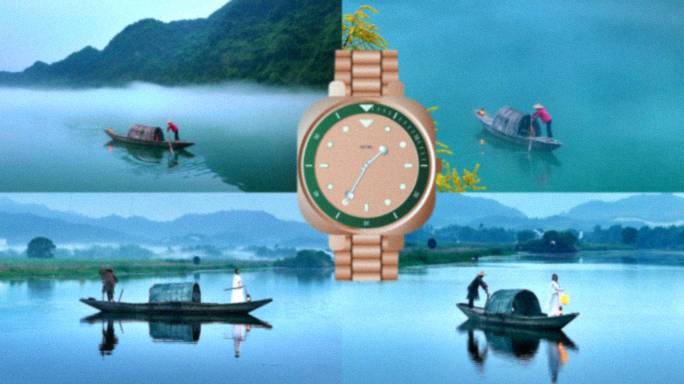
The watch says 1:35
